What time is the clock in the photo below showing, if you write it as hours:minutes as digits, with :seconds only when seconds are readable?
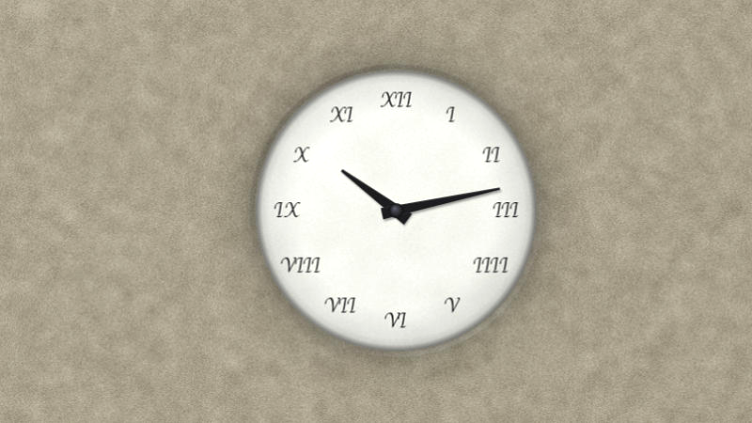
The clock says 10:13
